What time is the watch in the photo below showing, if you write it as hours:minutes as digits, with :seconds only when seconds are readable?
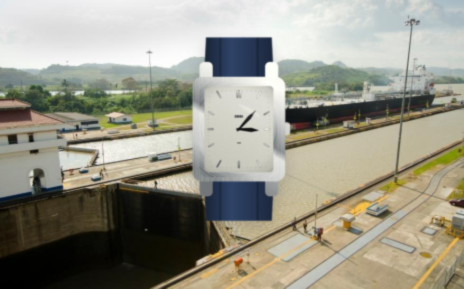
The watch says 3:07
